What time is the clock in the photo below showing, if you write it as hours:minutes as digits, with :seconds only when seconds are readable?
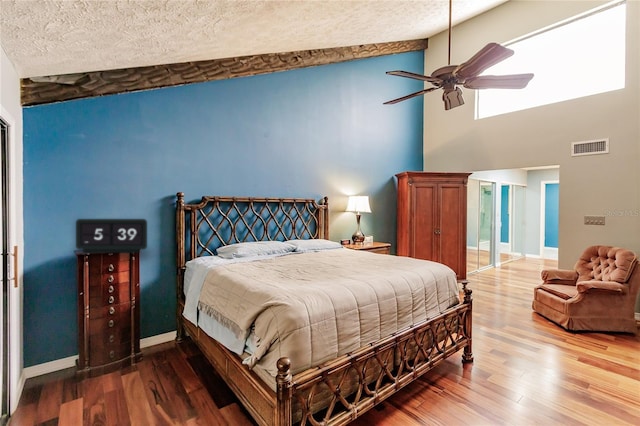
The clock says 5:39
